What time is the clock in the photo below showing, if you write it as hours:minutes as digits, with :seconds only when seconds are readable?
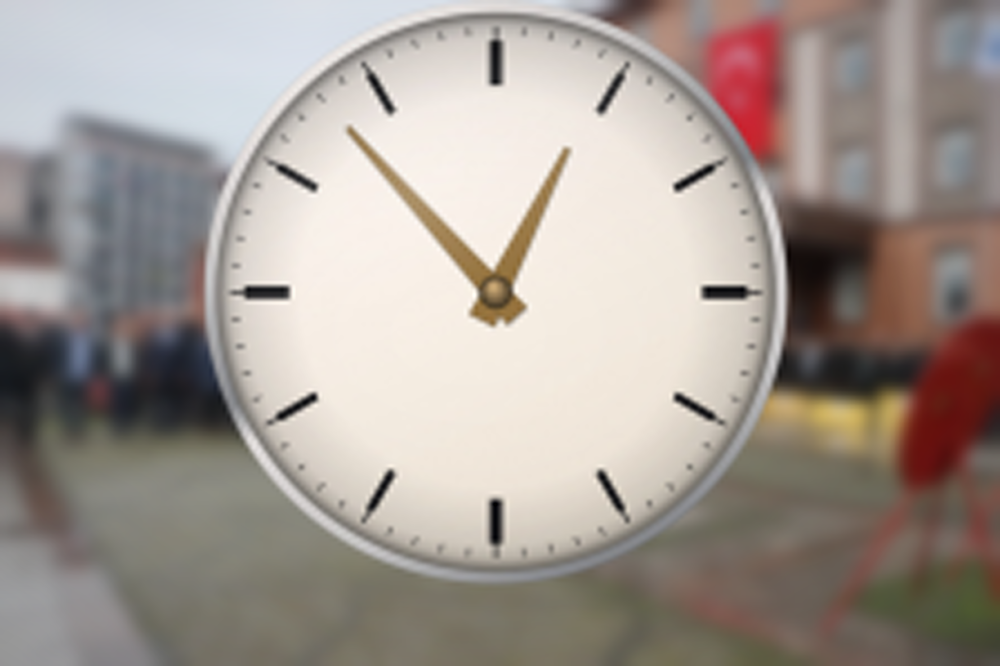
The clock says 12:53
